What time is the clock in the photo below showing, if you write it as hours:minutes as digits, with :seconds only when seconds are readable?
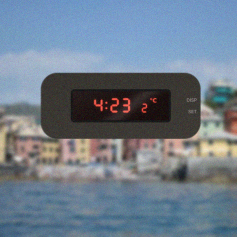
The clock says 4:23
